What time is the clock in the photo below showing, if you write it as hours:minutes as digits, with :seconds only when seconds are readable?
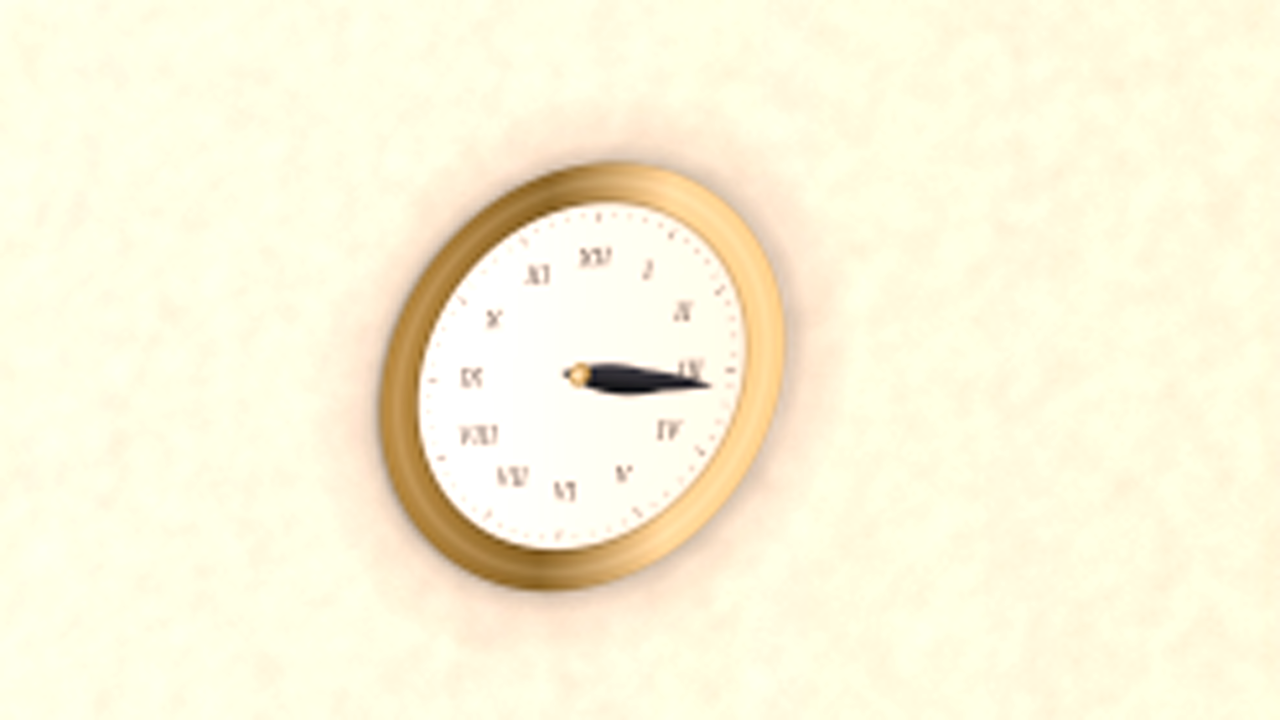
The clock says 3:16
